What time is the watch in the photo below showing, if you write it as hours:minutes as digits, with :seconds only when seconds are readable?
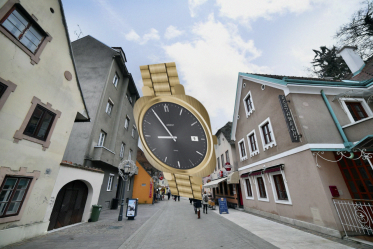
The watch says 8:55
